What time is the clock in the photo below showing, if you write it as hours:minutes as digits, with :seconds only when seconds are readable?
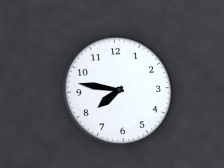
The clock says 7:47
